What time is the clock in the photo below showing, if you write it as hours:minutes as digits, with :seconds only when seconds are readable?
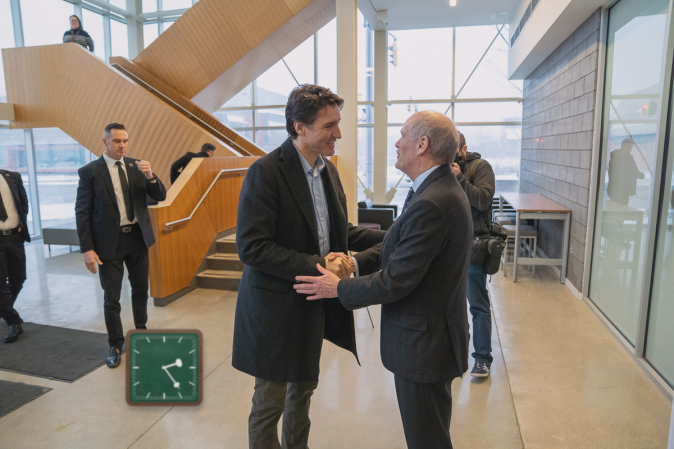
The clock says 2:24
